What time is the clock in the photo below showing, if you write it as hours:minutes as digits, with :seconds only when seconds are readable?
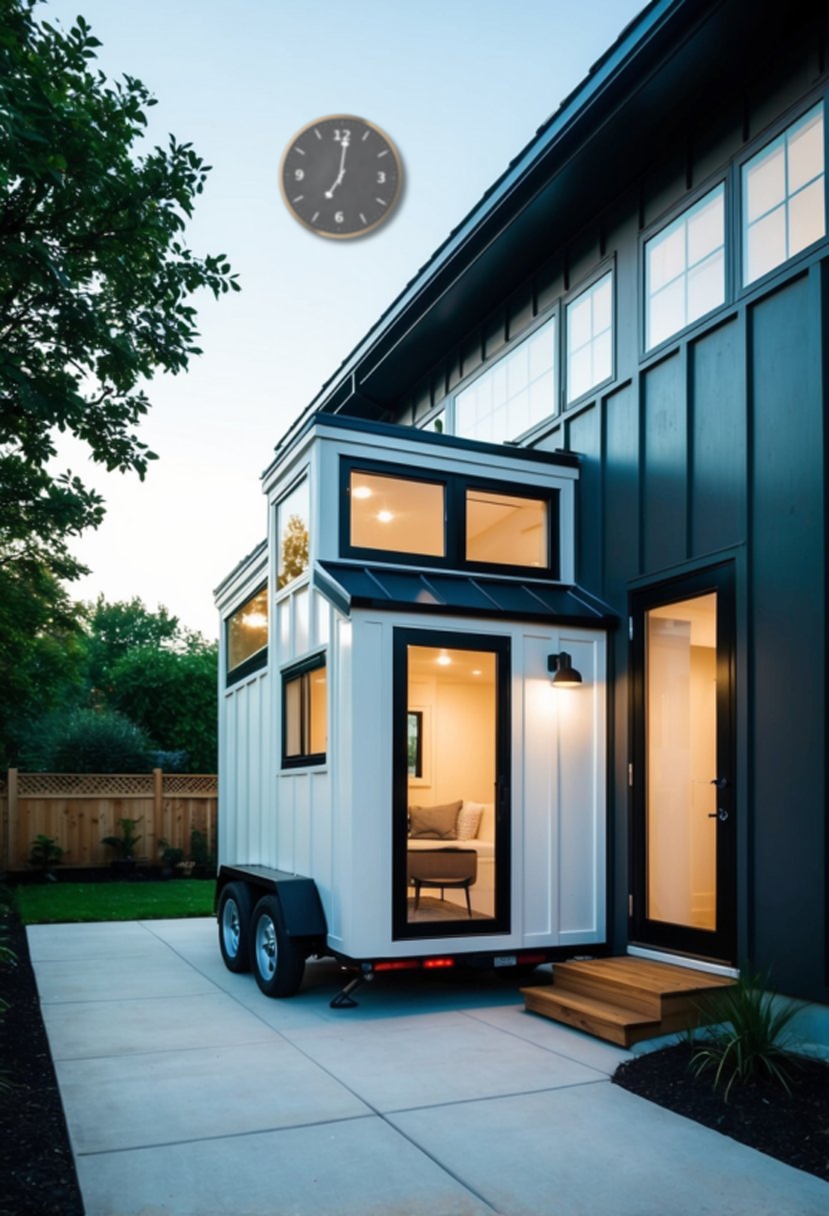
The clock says 7:01
